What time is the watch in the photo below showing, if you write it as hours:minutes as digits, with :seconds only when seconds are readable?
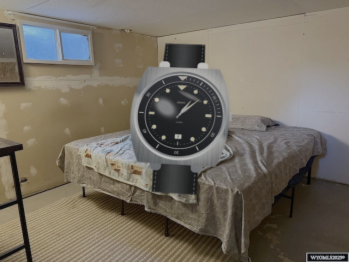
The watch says 1:08
